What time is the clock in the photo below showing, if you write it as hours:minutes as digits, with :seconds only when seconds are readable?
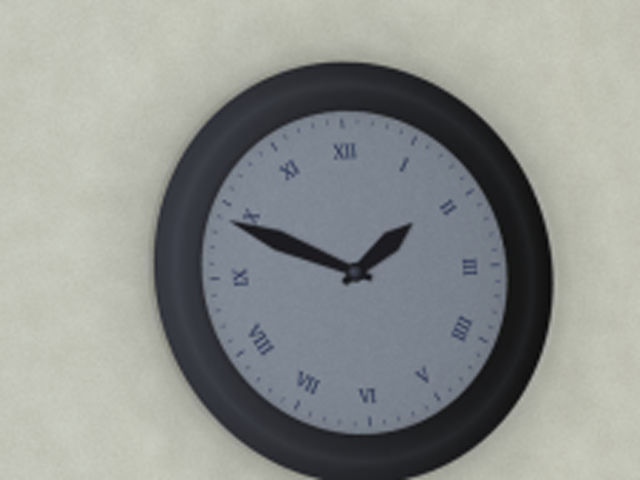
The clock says 1:49
